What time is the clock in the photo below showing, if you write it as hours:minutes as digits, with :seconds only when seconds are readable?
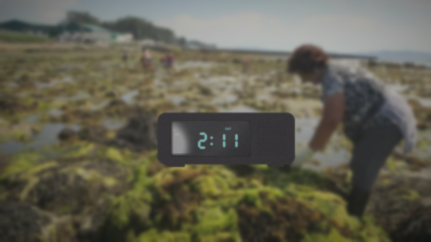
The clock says 2:11
